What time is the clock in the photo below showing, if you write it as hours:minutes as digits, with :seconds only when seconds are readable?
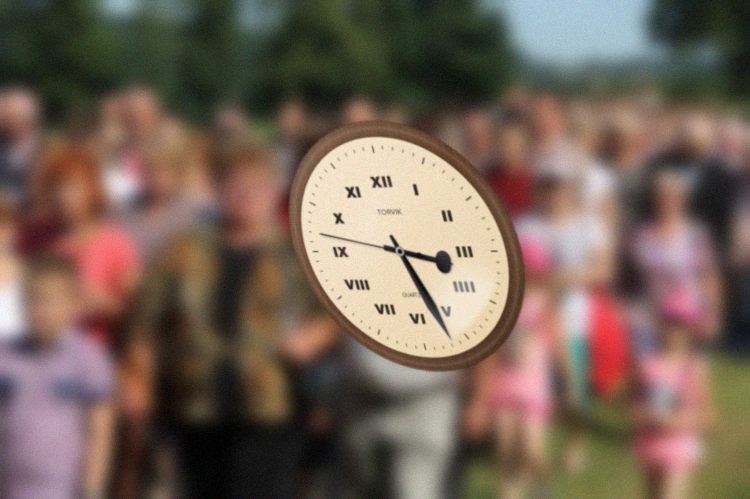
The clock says 3:26:47
